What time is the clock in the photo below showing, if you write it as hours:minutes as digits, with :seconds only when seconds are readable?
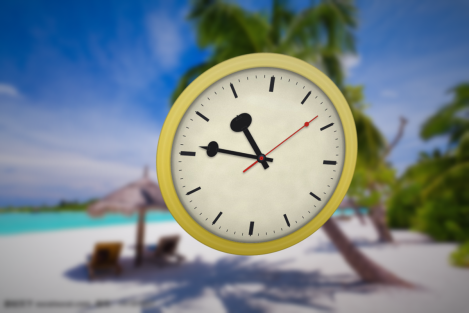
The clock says 10:46:08
